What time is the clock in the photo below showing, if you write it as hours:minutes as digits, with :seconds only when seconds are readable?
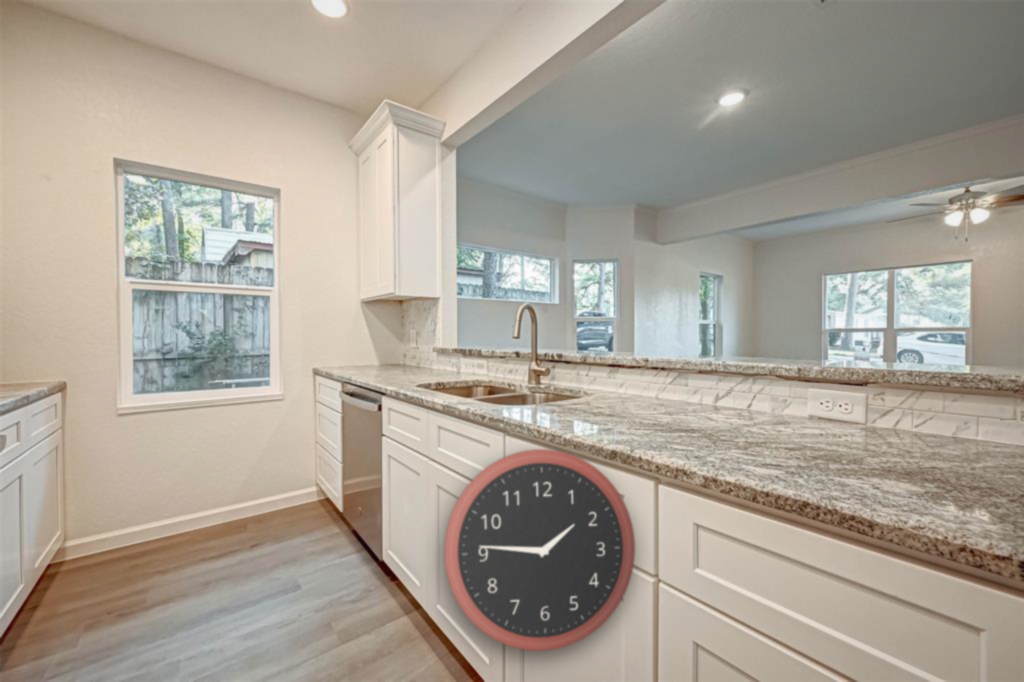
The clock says 1:46
